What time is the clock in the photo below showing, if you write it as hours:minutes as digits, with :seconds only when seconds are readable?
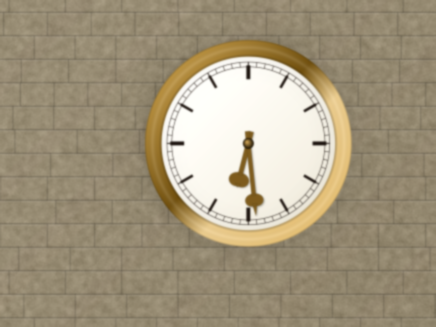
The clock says 6:29
